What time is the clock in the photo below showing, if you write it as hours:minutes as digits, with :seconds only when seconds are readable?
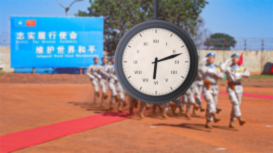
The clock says 6:12
